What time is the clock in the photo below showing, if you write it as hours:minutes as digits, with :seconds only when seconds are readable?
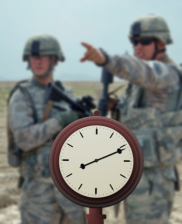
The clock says 8:11
